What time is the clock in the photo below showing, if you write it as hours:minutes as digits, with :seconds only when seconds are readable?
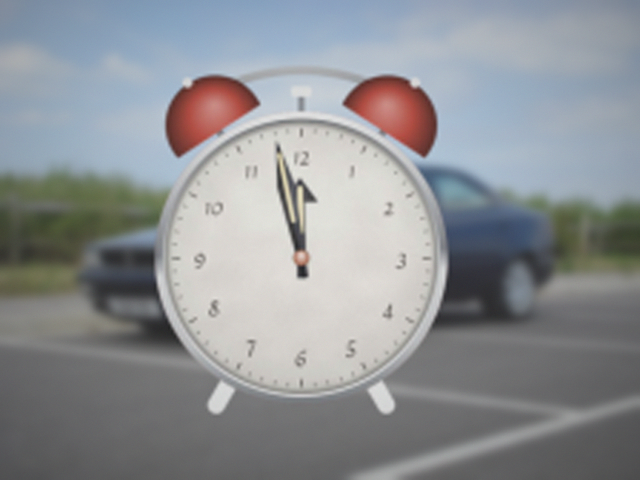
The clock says 11:58
